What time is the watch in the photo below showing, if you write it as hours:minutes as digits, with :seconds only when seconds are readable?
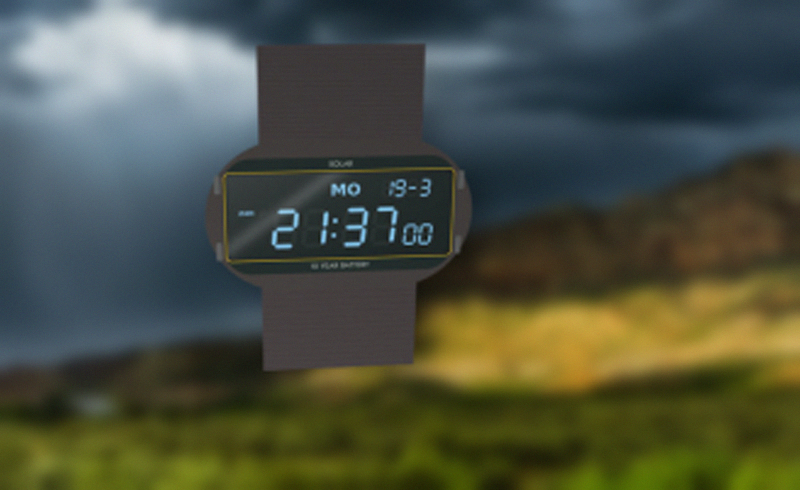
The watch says 21:37:00
